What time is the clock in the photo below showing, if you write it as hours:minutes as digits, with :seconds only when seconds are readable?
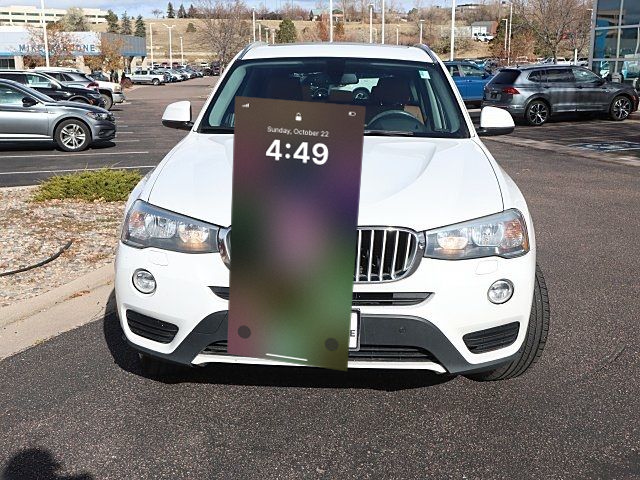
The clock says 4:49
